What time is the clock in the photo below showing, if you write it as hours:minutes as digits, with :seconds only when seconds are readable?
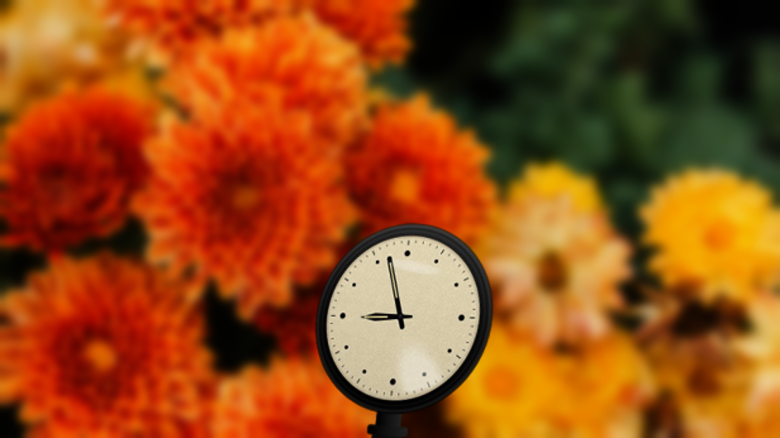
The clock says 8:57
